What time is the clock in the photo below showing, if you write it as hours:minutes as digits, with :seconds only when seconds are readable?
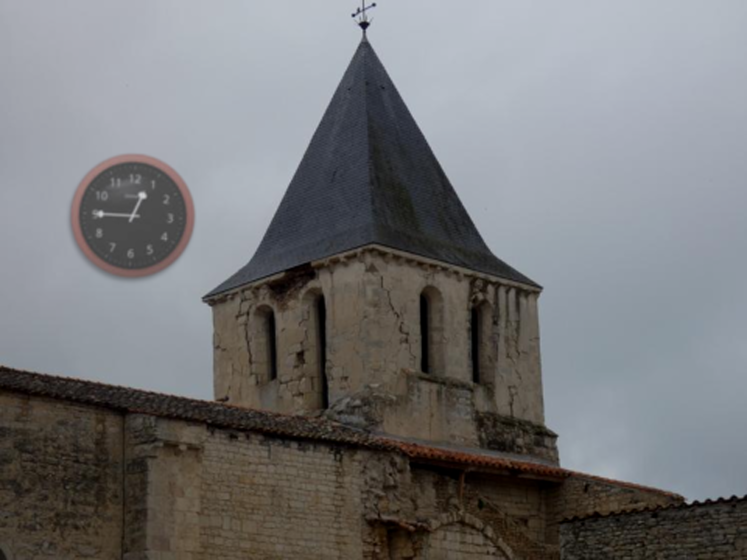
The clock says 12:45
